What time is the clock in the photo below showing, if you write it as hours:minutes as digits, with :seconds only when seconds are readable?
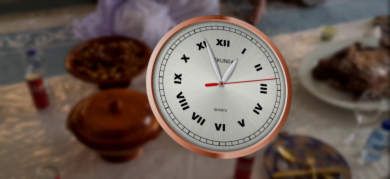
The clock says 12:56:13
